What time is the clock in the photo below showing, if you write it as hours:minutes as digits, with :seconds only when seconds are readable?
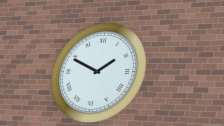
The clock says 1:49
